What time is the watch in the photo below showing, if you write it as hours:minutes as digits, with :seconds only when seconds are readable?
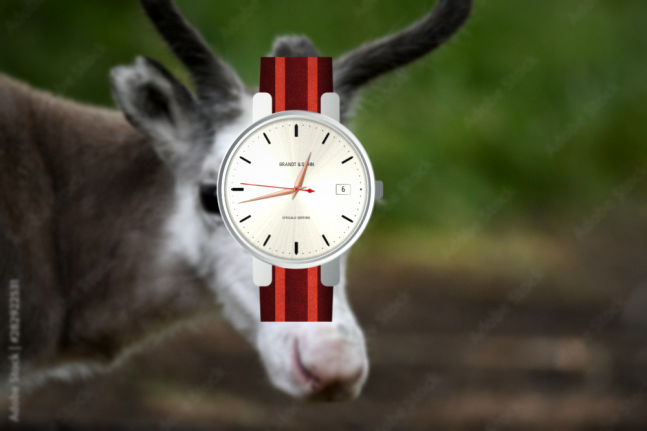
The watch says 12:42:46
